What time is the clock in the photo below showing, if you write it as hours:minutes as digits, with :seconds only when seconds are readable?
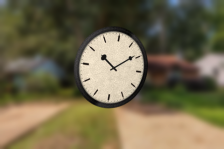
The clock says 10:09
